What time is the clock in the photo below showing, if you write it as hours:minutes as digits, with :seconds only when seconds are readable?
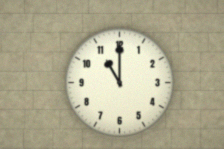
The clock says 11:00
